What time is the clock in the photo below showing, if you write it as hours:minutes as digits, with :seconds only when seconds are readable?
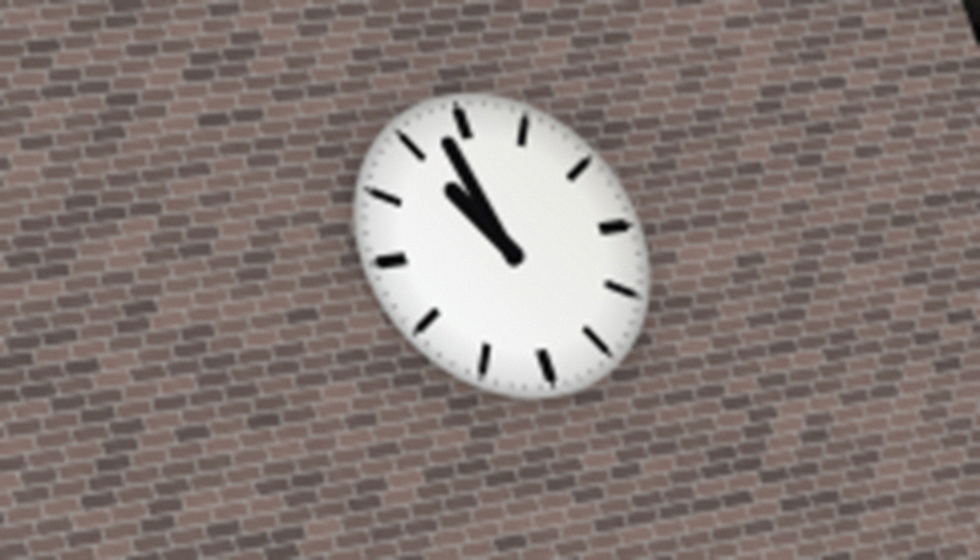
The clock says 10:58
